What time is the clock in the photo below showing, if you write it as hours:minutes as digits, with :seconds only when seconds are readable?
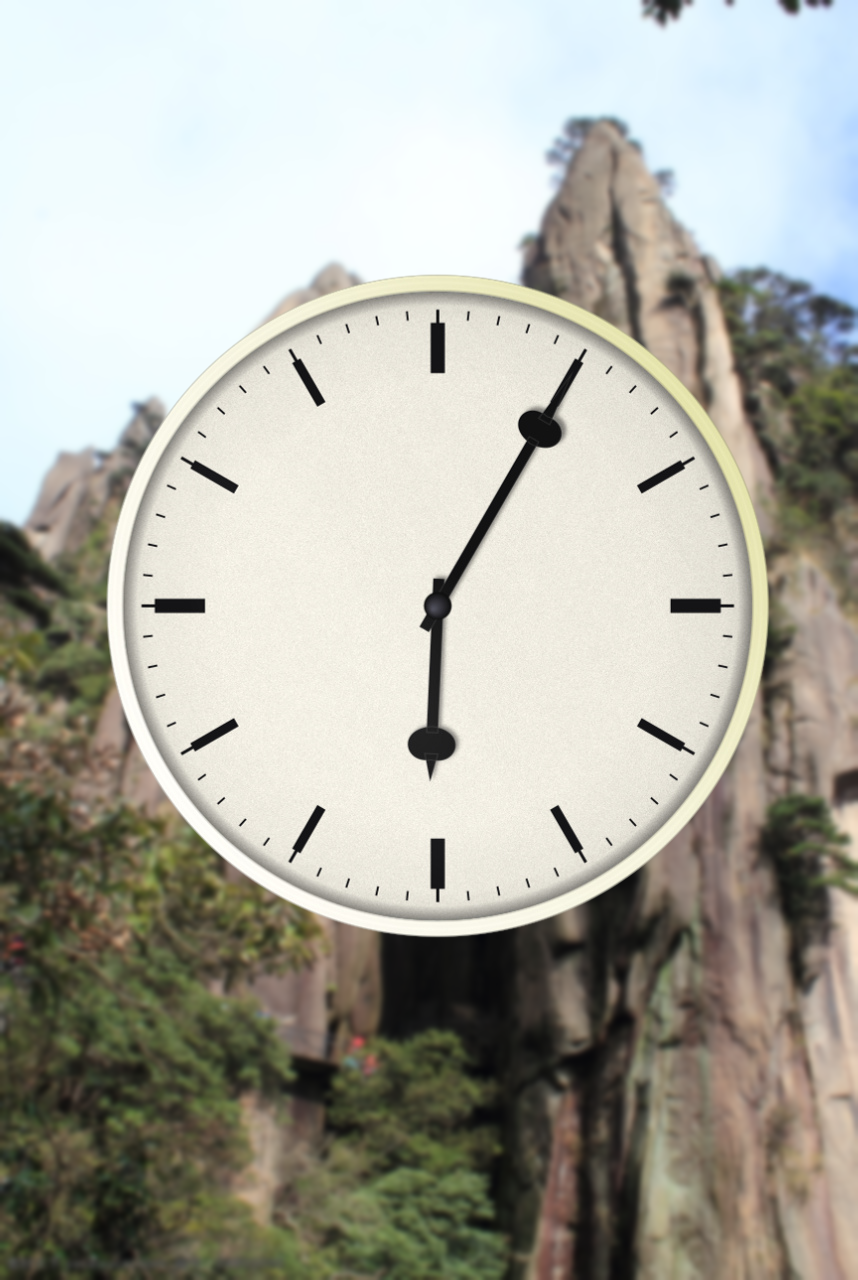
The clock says 6:05
